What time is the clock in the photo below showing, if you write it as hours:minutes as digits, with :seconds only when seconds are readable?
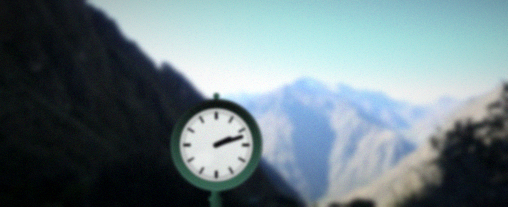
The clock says 2:12
